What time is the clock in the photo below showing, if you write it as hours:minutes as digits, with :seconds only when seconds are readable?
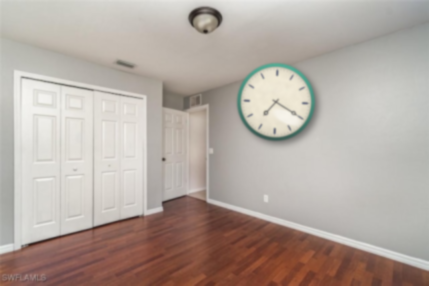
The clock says 7:20
